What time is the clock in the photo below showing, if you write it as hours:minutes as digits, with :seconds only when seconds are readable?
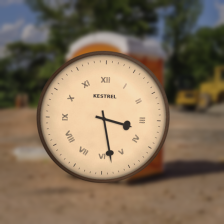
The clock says 3:28
